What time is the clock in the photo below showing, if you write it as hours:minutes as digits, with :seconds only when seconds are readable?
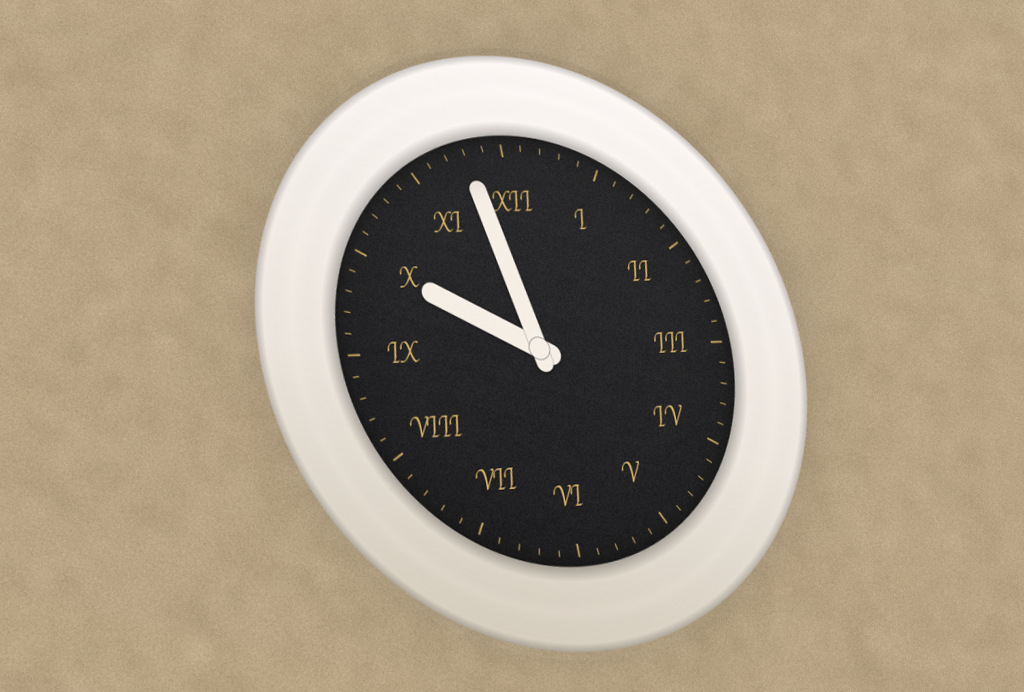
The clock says 9:58
